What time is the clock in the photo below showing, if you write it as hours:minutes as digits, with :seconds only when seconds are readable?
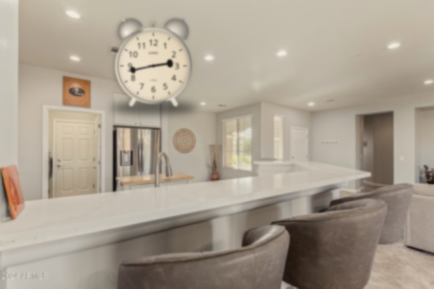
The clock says 2:43
